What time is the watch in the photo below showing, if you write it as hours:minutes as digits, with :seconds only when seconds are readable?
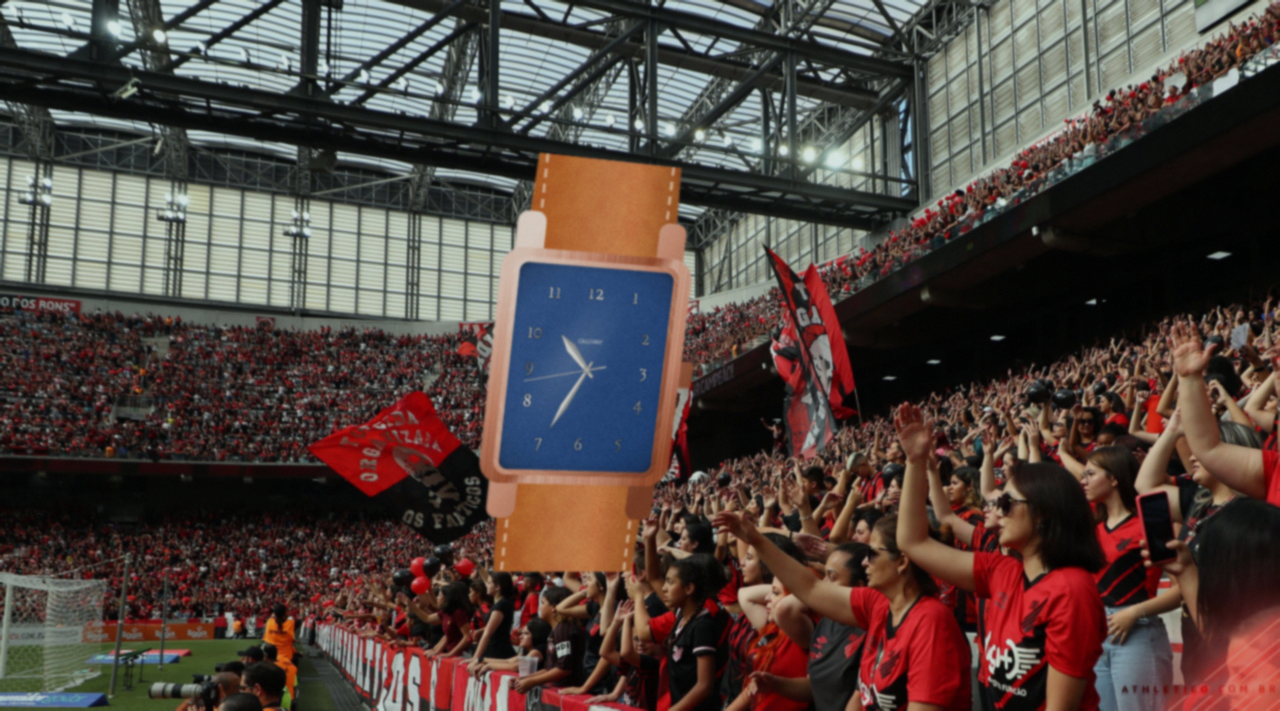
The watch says 10:34:43
